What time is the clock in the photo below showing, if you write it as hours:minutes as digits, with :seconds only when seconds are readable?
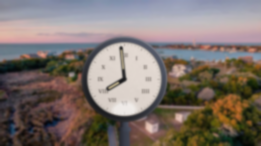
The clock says 7:59
